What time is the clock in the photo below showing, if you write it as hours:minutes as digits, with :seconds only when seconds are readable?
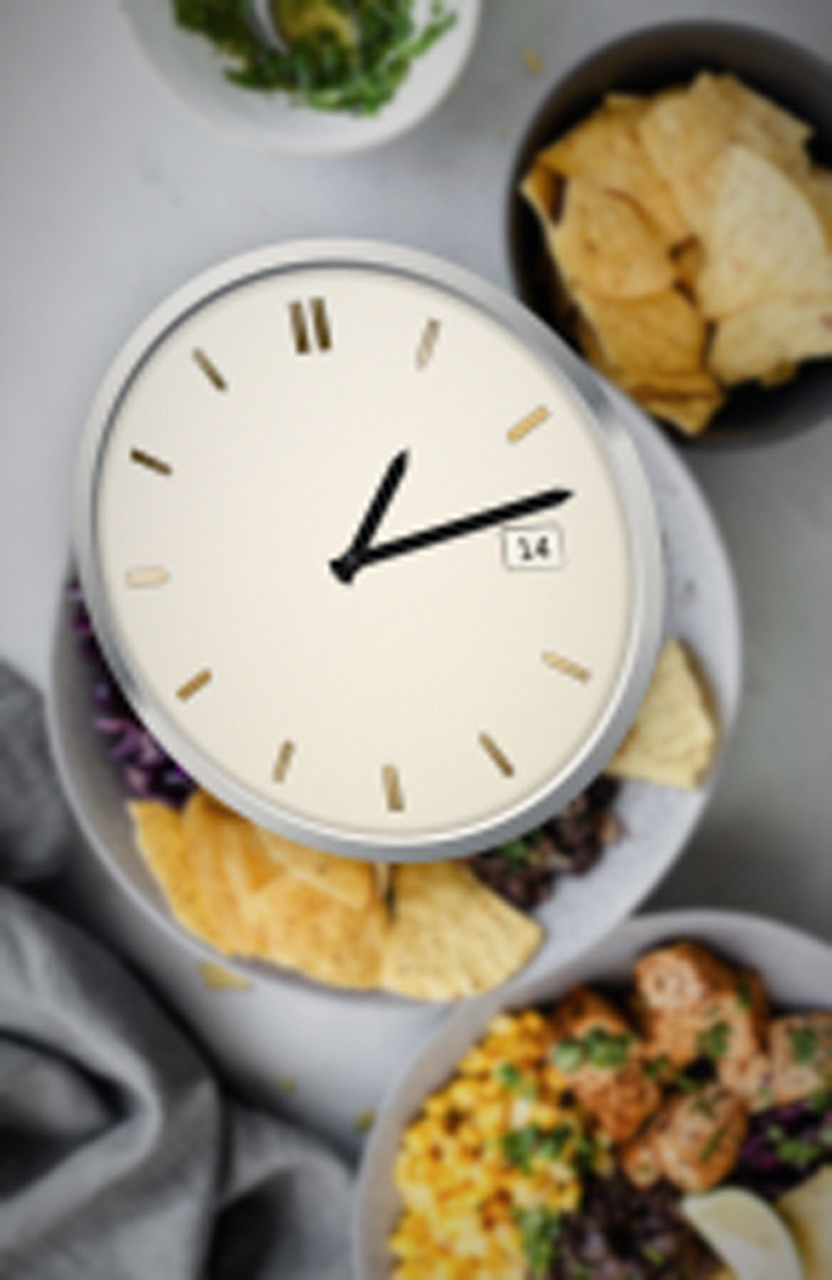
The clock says 1:13
